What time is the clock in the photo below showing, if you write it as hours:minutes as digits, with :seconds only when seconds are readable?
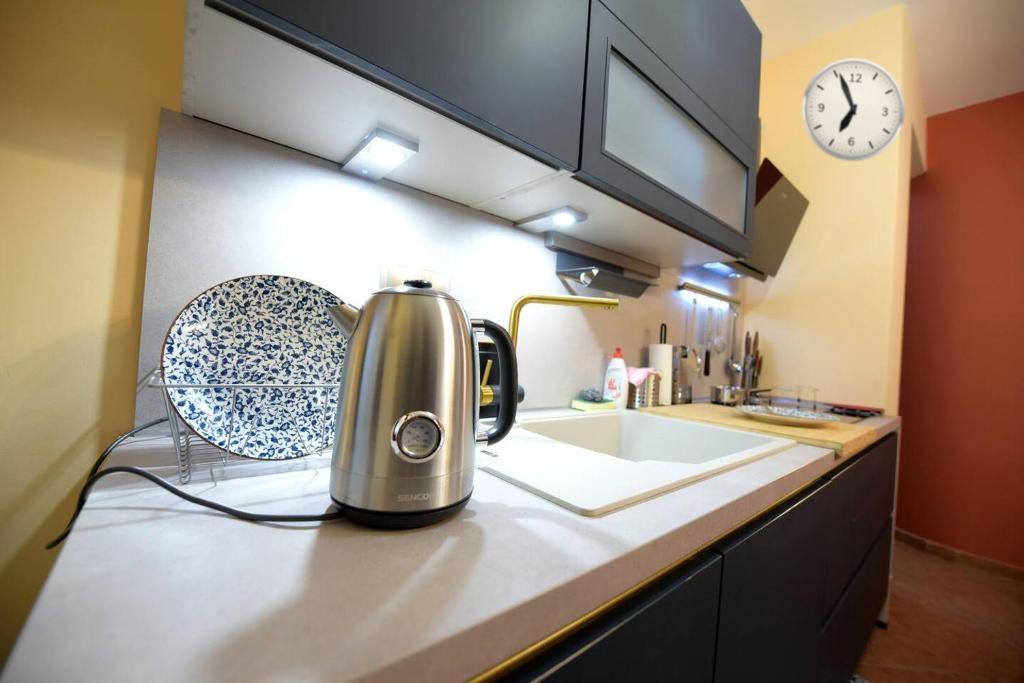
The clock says 6:56
